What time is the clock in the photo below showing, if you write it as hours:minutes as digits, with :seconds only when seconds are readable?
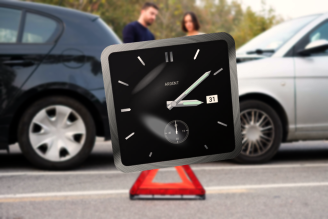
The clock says 3:09
